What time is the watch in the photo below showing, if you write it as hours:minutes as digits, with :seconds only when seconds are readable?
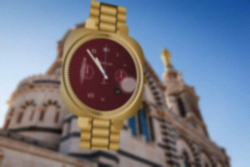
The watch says 10:53
